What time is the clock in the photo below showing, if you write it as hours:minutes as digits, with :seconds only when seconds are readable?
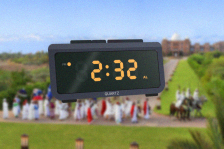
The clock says 2:32
